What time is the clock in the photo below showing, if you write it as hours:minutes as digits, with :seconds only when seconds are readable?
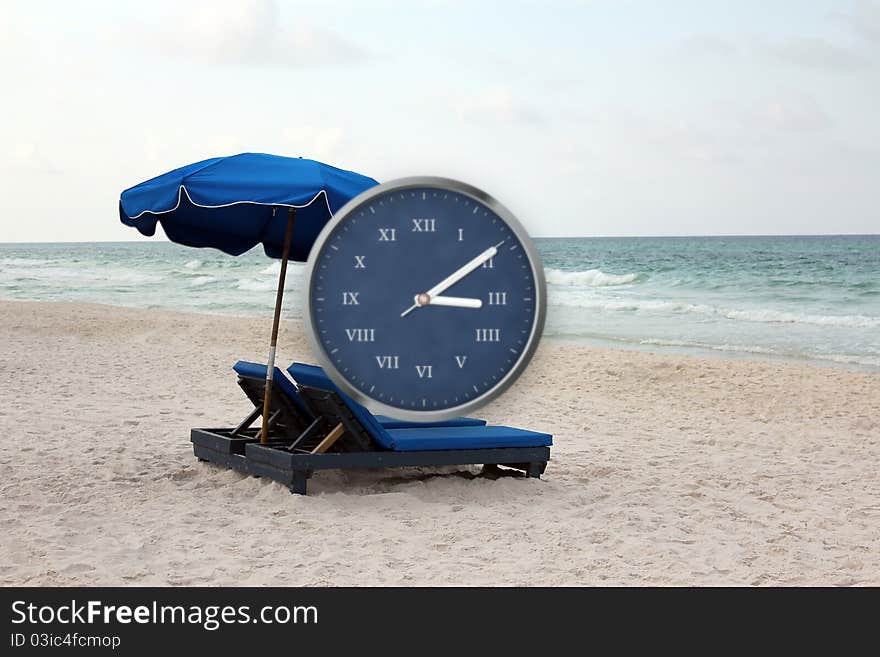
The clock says 3:09:09
